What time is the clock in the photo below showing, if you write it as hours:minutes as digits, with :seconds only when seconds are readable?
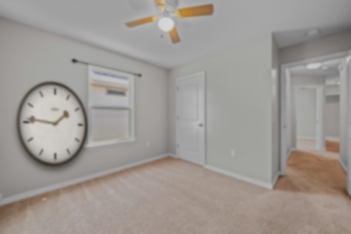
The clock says 1:46
